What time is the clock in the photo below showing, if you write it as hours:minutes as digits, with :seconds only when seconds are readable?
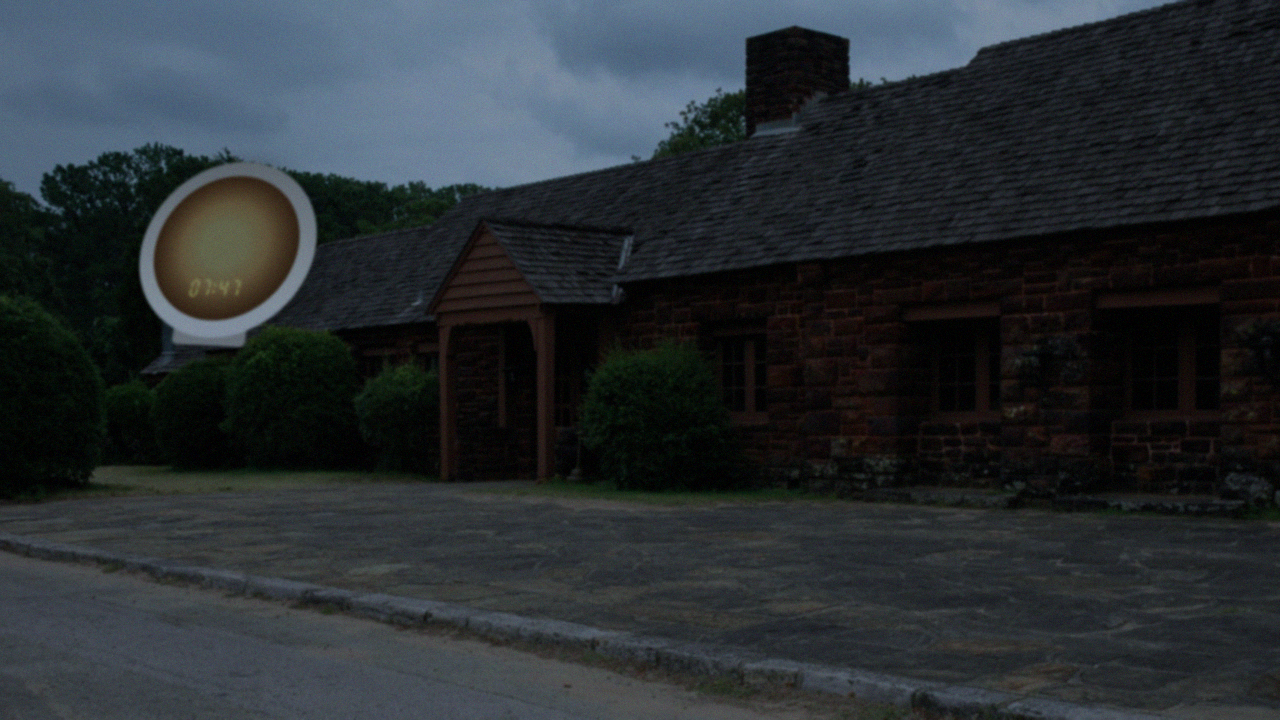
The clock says 7:47
